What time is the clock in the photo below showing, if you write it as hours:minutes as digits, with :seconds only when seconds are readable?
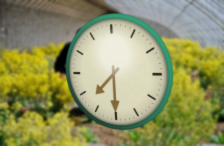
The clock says 7:30
